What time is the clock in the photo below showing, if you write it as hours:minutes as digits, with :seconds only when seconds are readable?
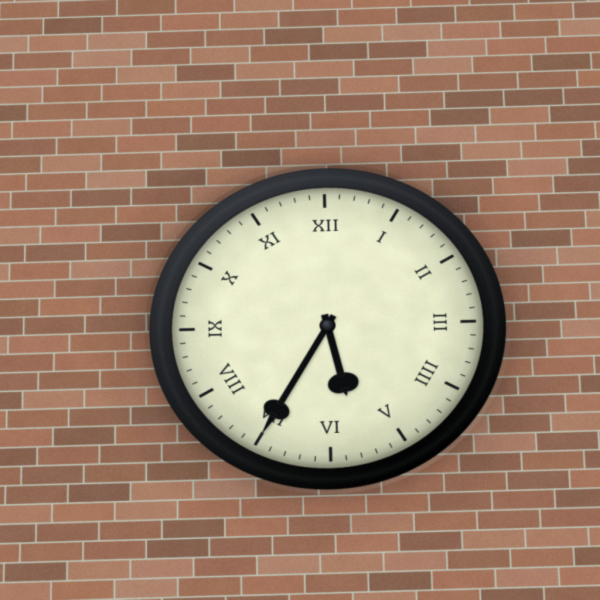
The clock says 5:35
